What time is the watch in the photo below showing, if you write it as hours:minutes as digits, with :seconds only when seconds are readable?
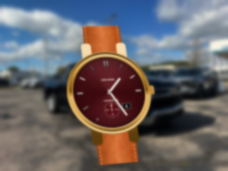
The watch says 1:25
